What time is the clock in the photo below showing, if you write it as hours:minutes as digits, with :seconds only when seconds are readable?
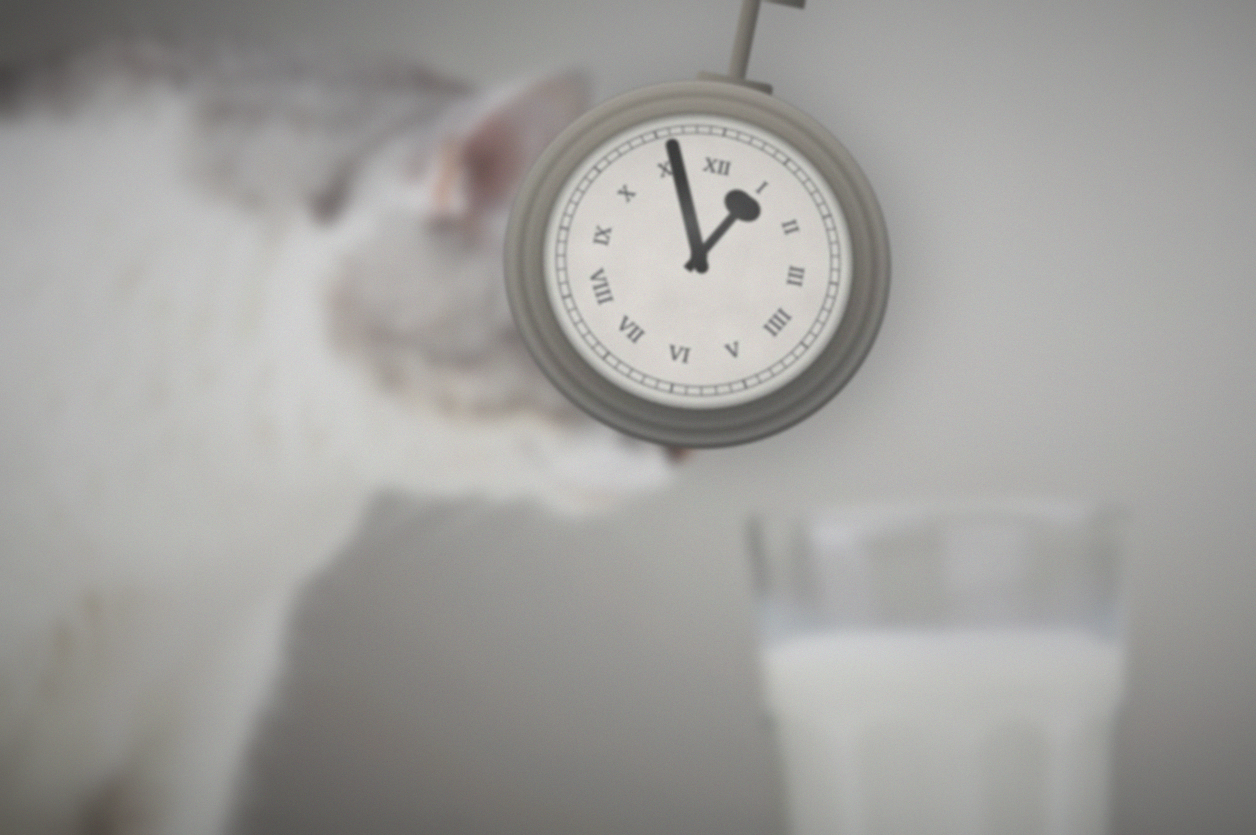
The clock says 12:56
